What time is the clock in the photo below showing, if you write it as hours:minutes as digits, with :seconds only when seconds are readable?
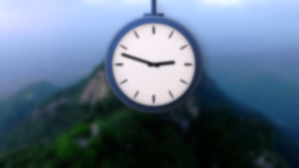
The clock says 2:48
